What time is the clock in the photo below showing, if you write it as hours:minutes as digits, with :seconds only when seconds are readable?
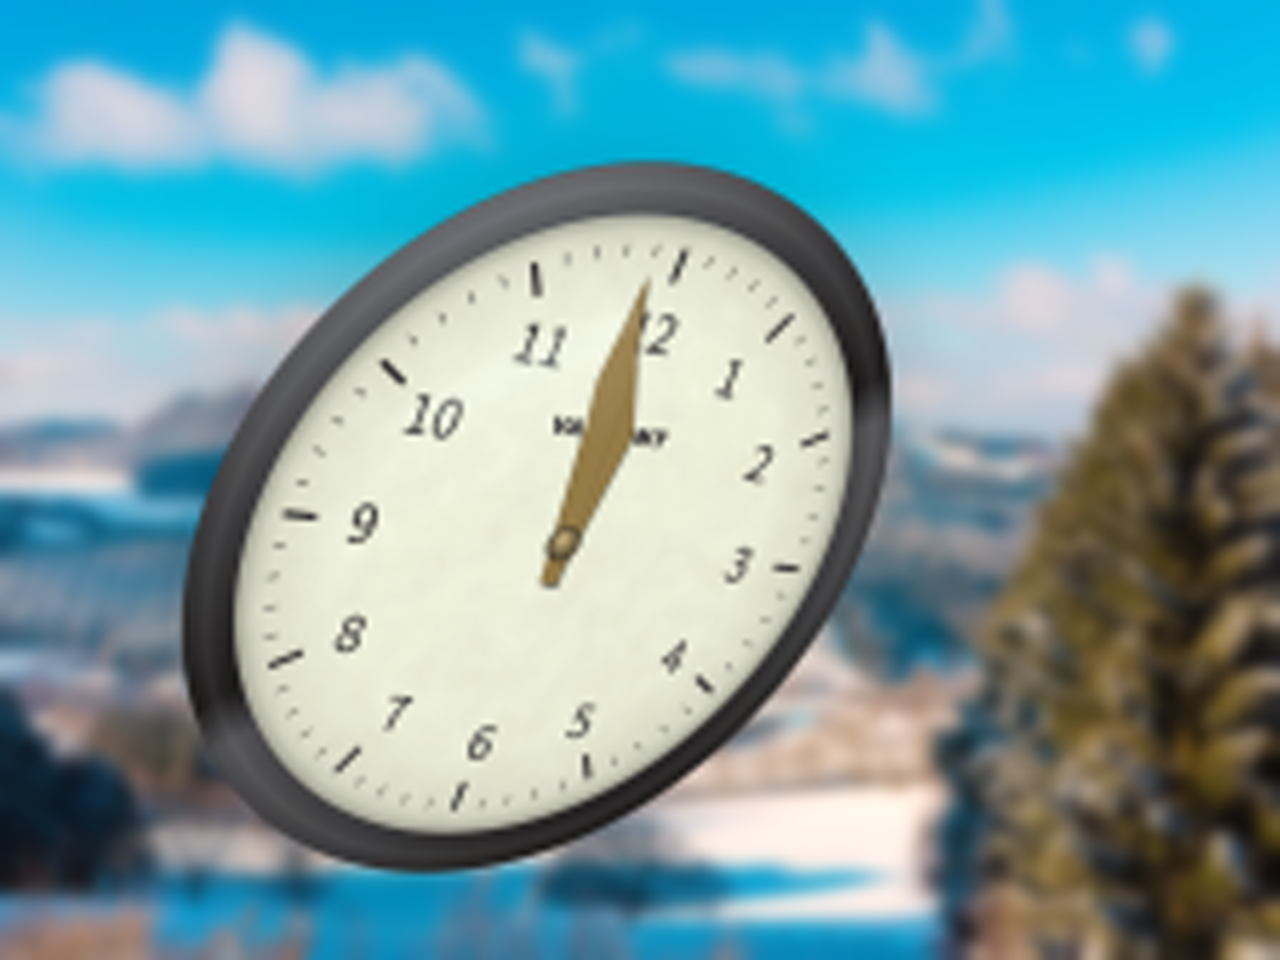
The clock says 11:59
